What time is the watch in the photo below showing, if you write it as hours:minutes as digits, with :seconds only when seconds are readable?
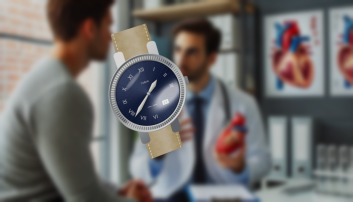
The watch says 1:38
